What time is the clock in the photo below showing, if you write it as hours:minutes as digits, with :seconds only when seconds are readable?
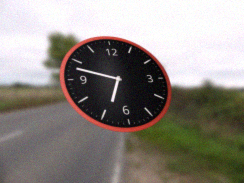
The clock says 6:48
